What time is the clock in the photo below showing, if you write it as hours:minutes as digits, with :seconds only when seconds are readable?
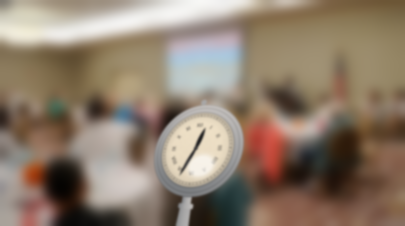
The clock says 12:34
